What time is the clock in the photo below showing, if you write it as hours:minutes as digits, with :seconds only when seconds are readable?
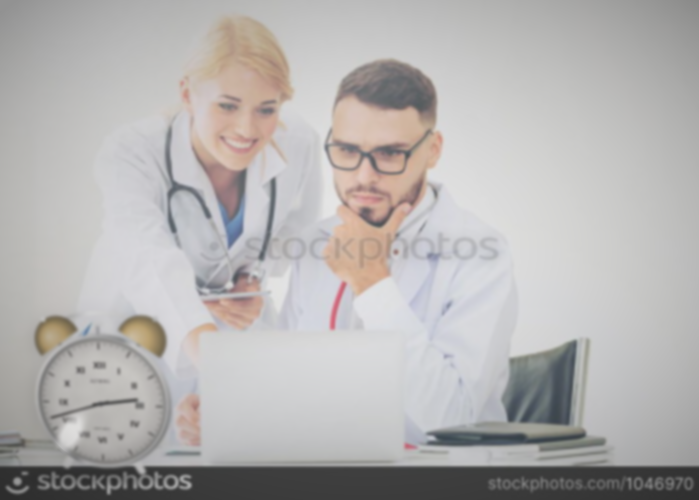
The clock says 2:42
